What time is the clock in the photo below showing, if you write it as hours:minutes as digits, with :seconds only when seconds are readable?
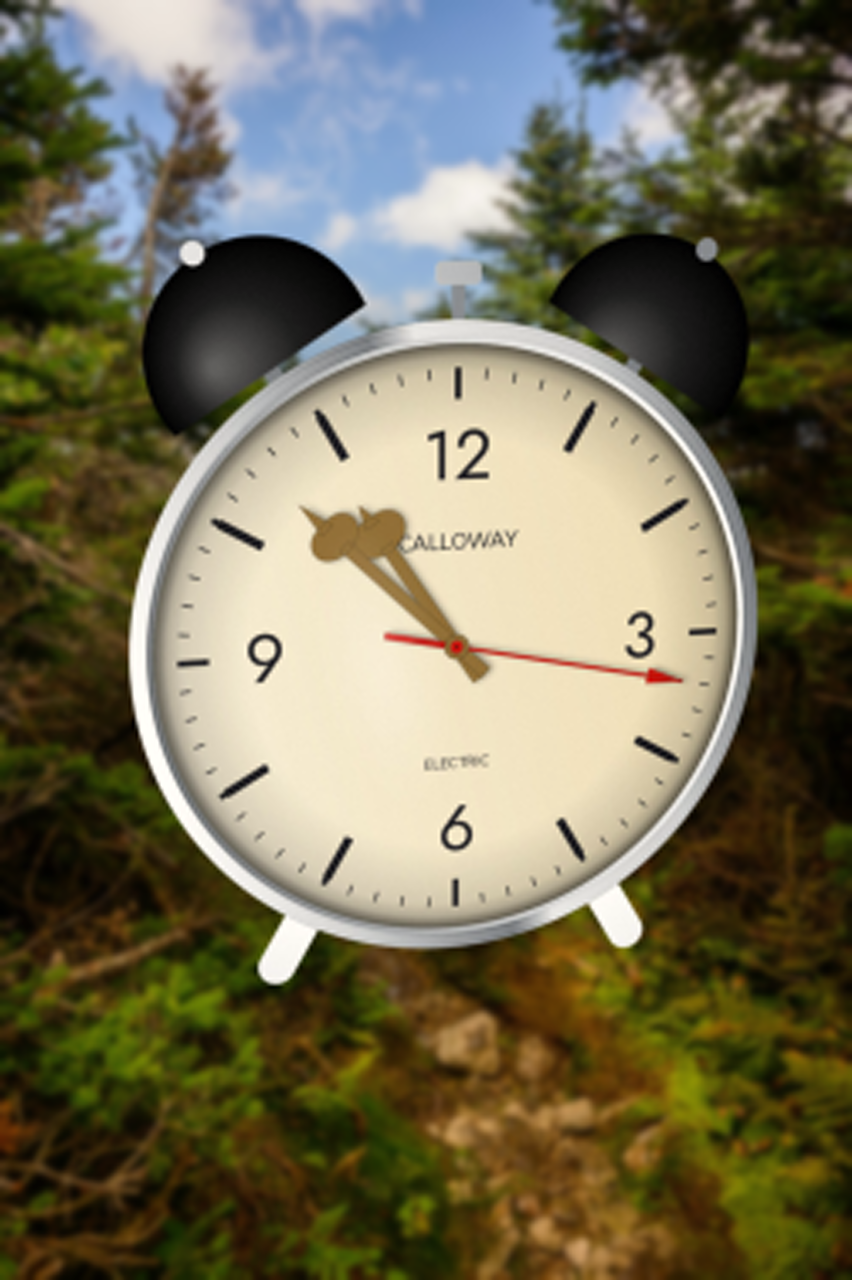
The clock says 10:52:17
